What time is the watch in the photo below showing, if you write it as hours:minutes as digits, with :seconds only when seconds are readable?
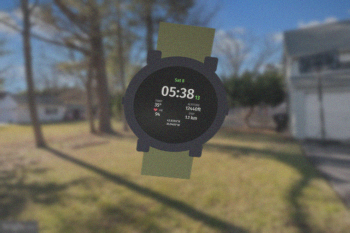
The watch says 5:38
